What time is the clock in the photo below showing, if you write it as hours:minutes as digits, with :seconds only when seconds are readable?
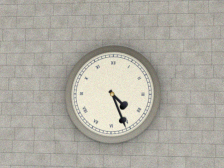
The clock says 4:26
